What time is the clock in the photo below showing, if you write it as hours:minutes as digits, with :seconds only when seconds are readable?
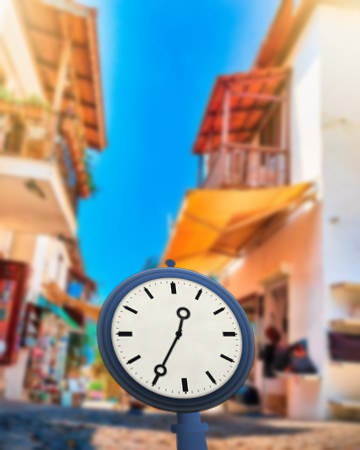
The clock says 12:35
